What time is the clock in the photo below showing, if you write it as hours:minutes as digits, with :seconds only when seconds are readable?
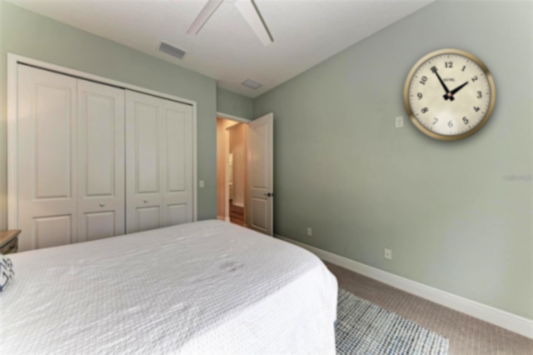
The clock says 1:55
